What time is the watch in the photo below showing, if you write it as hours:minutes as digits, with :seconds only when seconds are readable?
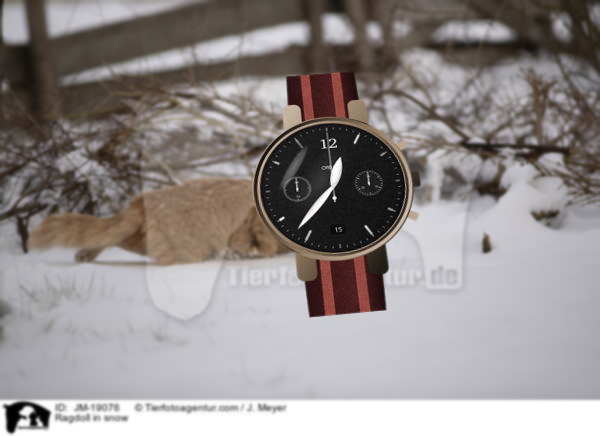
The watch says 12:37
